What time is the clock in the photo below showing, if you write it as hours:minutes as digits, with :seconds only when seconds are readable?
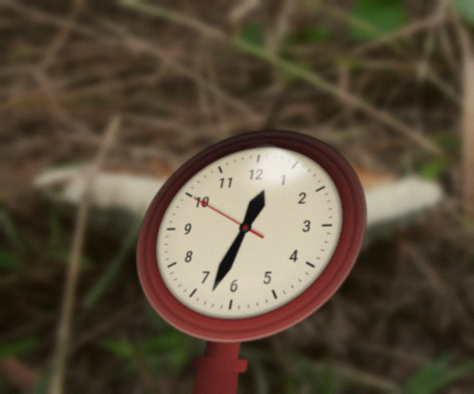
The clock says 12:32:50
